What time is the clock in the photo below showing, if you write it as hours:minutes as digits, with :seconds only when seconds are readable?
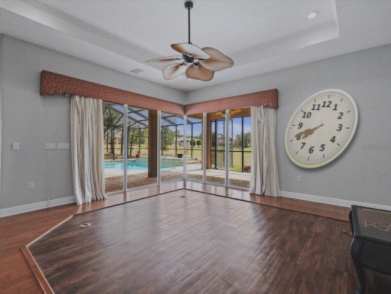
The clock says 7:41
